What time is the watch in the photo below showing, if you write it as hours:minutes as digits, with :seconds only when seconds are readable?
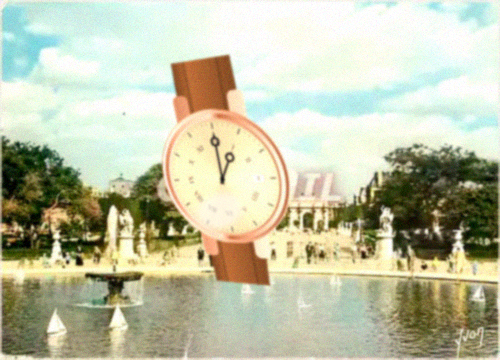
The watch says 1:00
